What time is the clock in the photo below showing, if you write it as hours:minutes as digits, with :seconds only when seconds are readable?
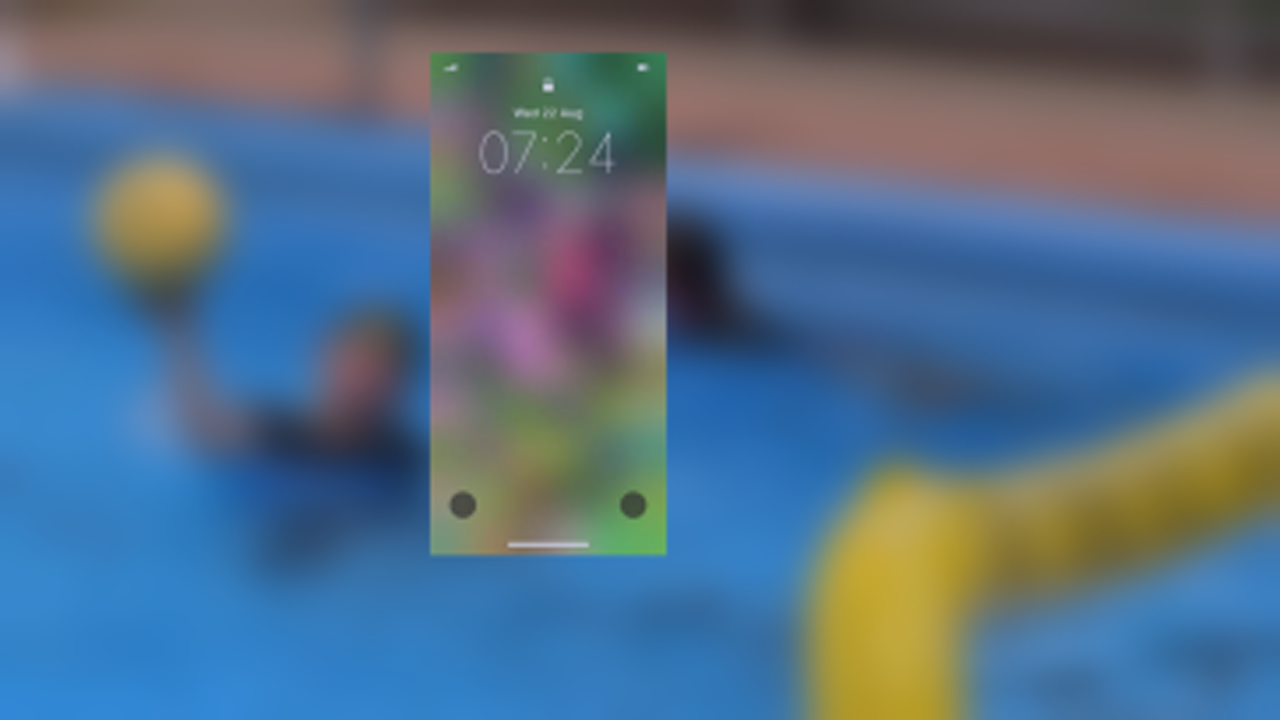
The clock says 7:24
